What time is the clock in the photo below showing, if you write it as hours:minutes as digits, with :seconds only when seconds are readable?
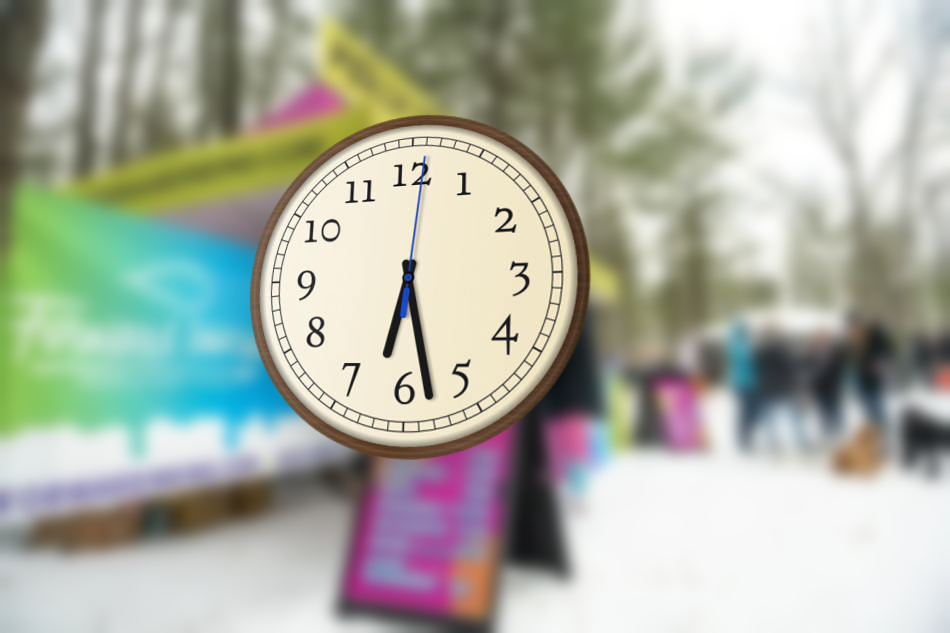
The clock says 6:28:01
